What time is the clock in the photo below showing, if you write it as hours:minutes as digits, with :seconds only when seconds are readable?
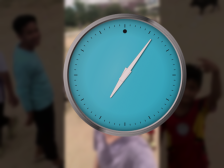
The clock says 7:06
